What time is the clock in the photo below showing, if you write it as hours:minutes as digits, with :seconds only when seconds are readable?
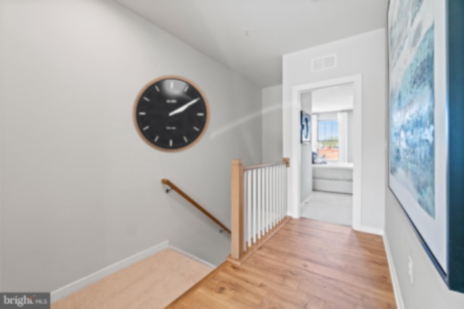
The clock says 2:10
